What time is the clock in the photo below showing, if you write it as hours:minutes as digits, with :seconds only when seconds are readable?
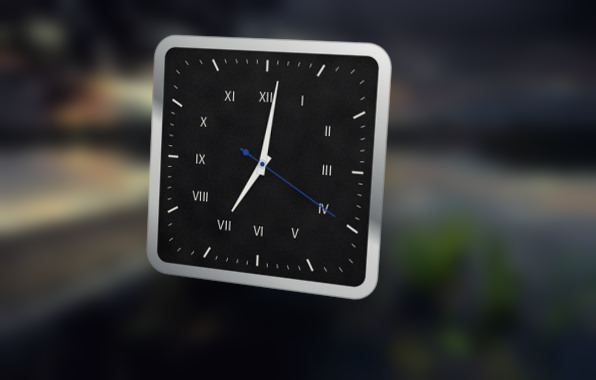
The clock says 7:01:20
